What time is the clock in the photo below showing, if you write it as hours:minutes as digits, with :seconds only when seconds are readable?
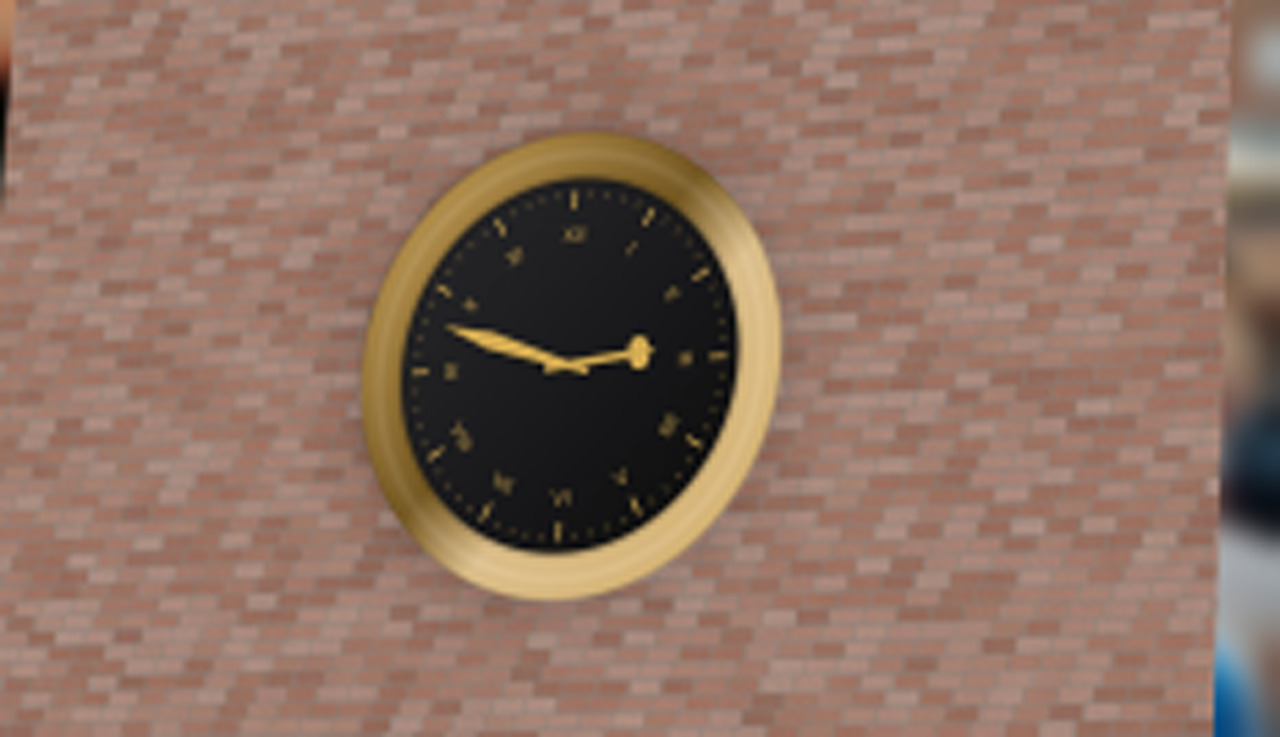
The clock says 2:48
